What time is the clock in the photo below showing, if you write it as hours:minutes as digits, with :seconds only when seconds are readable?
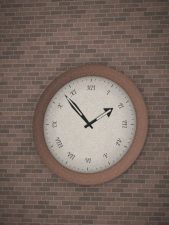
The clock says 1:53
